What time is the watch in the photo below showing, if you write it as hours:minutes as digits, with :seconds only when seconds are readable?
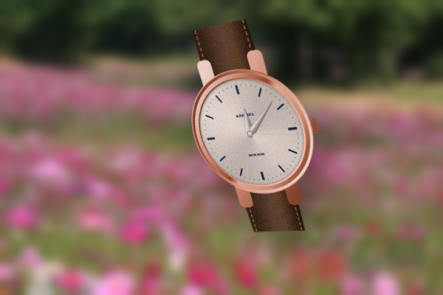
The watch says 12:08
